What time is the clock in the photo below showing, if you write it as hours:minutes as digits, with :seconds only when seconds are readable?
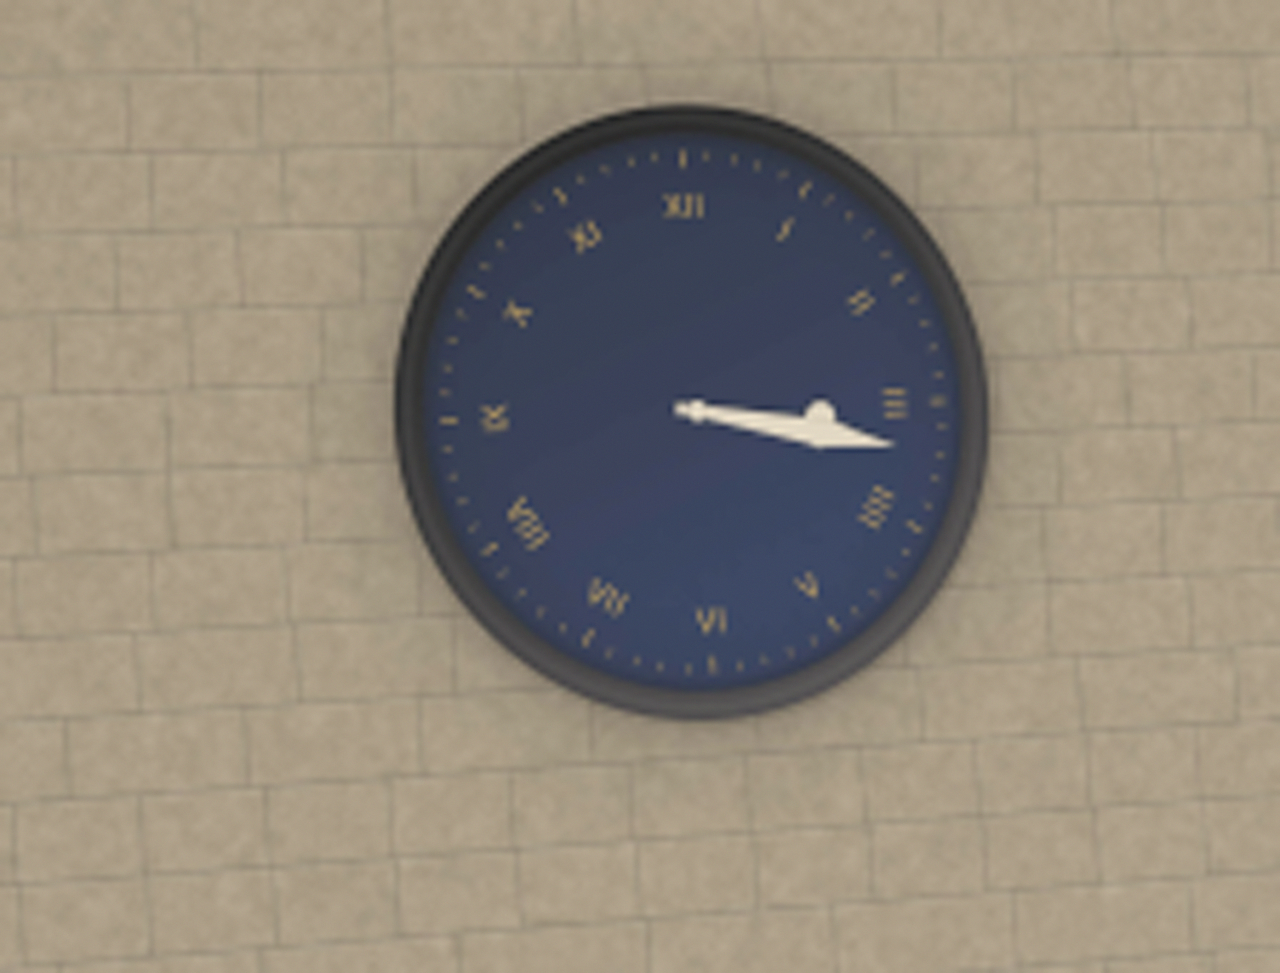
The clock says 3:17
